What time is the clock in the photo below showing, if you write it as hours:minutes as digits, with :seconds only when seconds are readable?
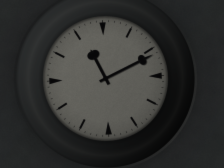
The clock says 11:11
